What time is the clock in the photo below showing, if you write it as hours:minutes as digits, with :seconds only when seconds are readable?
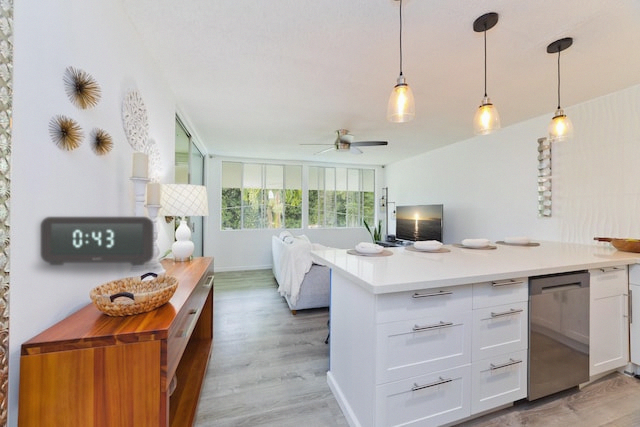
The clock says 0:43
